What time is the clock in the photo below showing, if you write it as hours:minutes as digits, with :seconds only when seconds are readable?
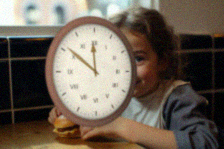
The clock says 11:51
